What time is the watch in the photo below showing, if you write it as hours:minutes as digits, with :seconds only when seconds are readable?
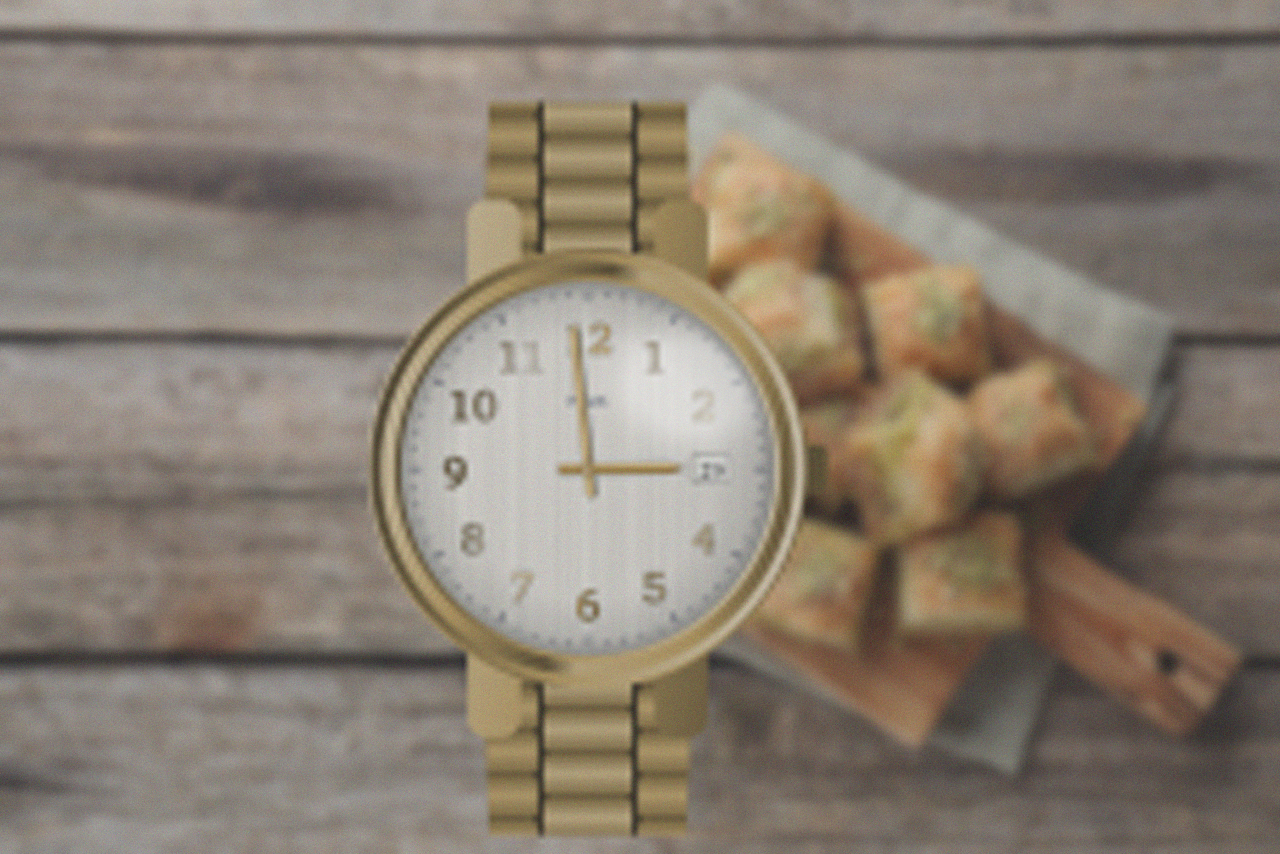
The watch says 2:59
